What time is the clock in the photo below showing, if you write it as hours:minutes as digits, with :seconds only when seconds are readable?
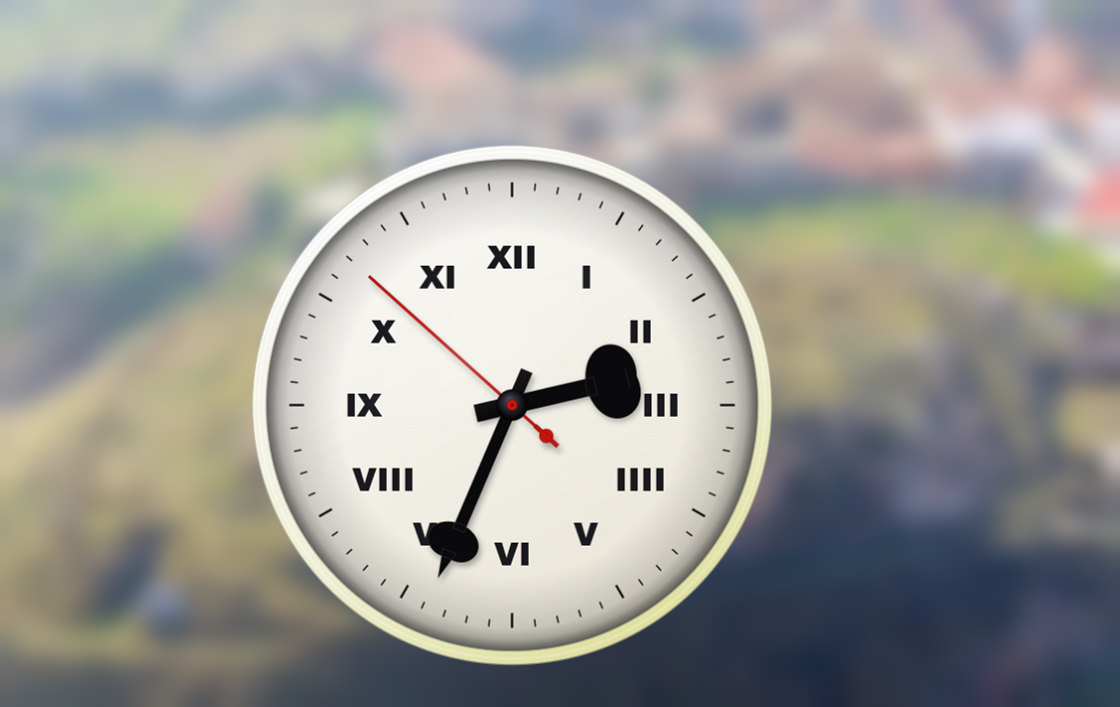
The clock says 2:33:52
